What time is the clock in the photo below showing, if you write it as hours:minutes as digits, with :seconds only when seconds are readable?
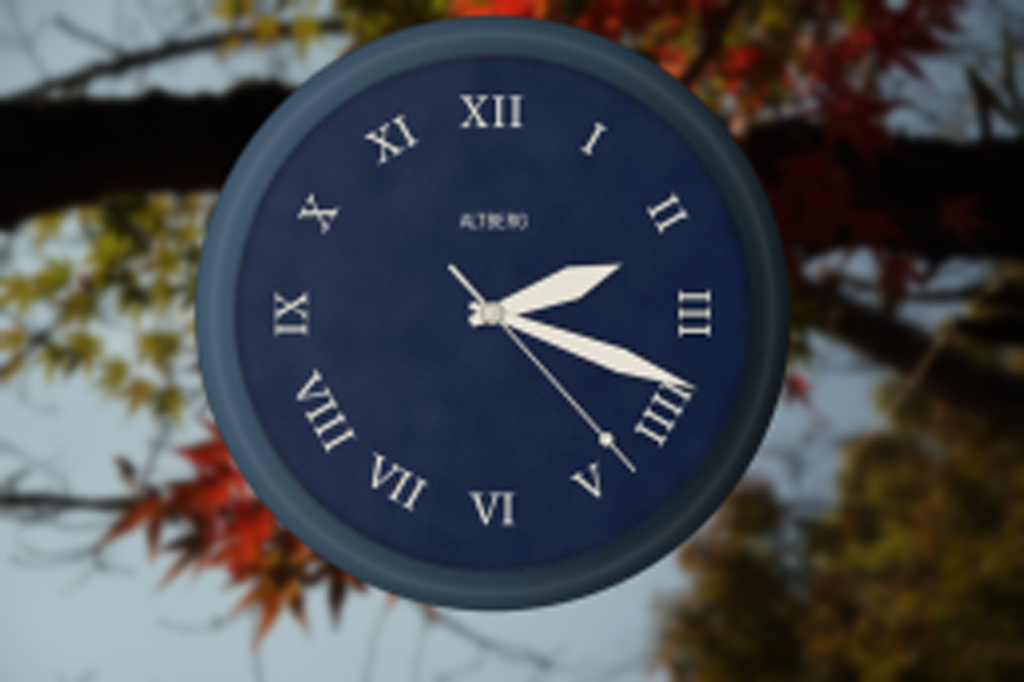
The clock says 2:18:23
